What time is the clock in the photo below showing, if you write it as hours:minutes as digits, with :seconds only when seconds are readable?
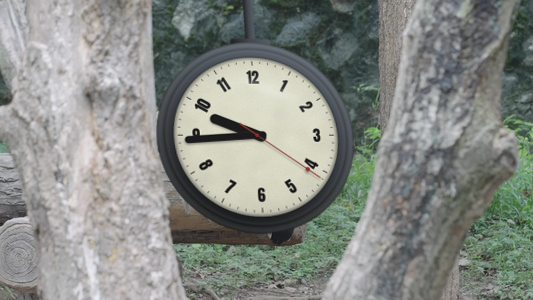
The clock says 9:44:21
